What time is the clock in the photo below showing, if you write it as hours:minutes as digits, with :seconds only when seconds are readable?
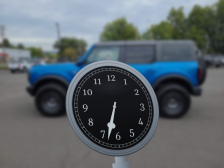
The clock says 6:33
